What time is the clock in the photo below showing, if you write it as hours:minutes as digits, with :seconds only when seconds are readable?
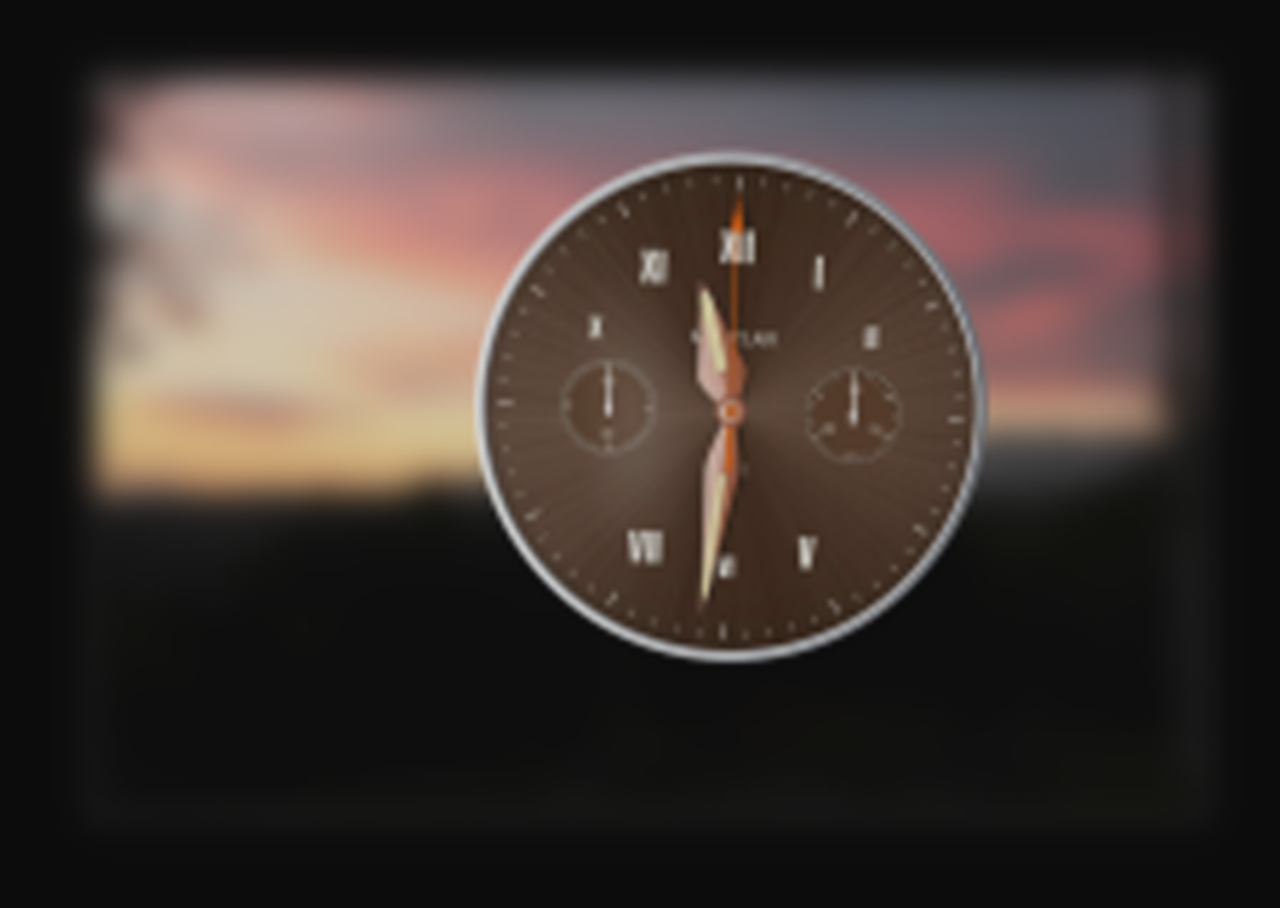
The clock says 11:31
